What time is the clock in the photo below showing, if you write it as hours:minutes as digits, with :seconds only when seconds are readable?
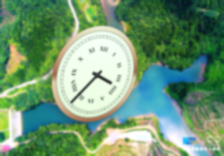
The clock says 3:36
